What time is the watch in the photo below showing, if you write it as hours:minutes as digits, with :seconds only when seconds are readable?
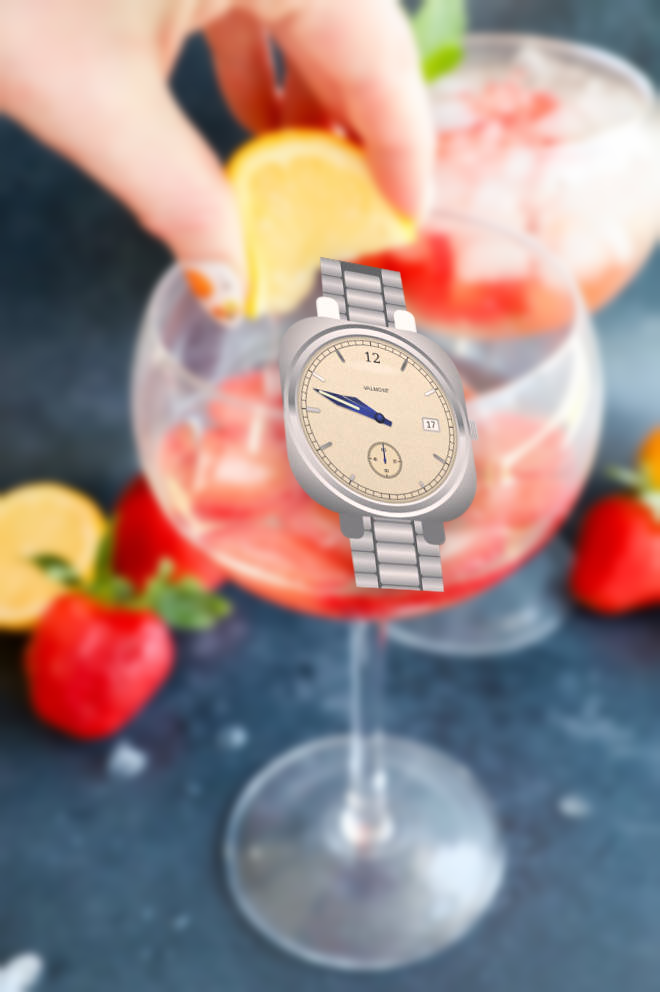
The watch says 9:48
